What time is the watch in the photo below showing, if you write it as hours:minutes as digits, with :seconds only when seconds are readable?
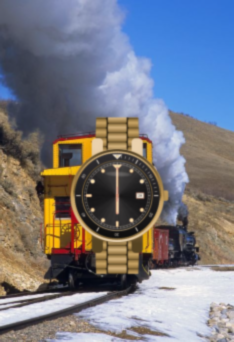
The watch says 6:00
